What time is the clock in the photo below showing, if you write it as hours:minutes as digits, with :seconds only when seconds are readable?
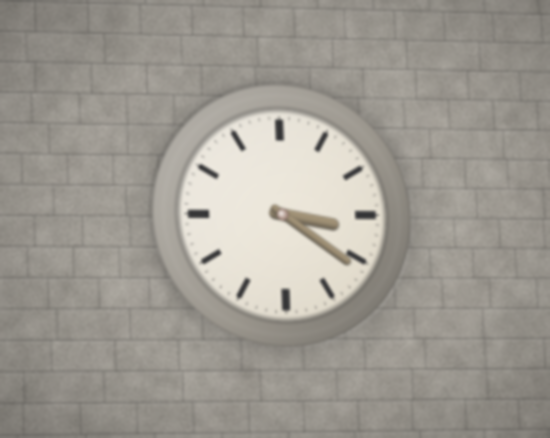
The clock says 3:21
